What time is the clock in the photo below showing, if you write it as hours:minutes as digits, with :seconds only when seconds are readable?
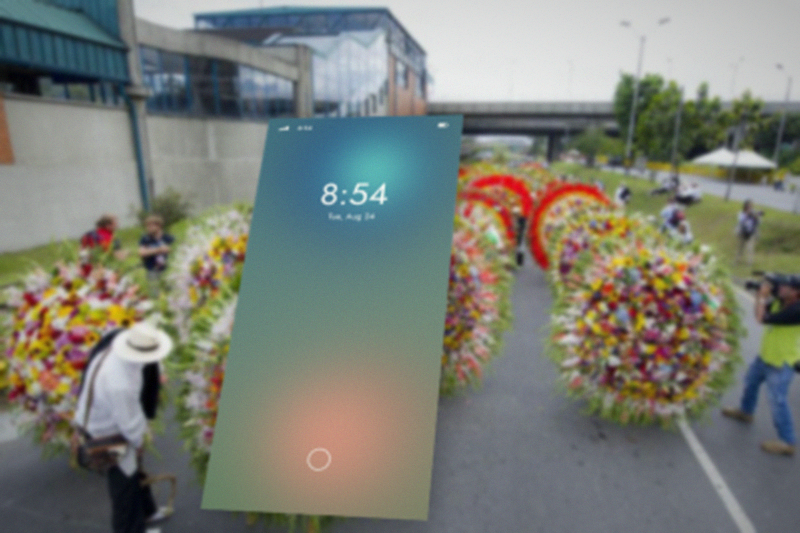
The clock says 8:54
